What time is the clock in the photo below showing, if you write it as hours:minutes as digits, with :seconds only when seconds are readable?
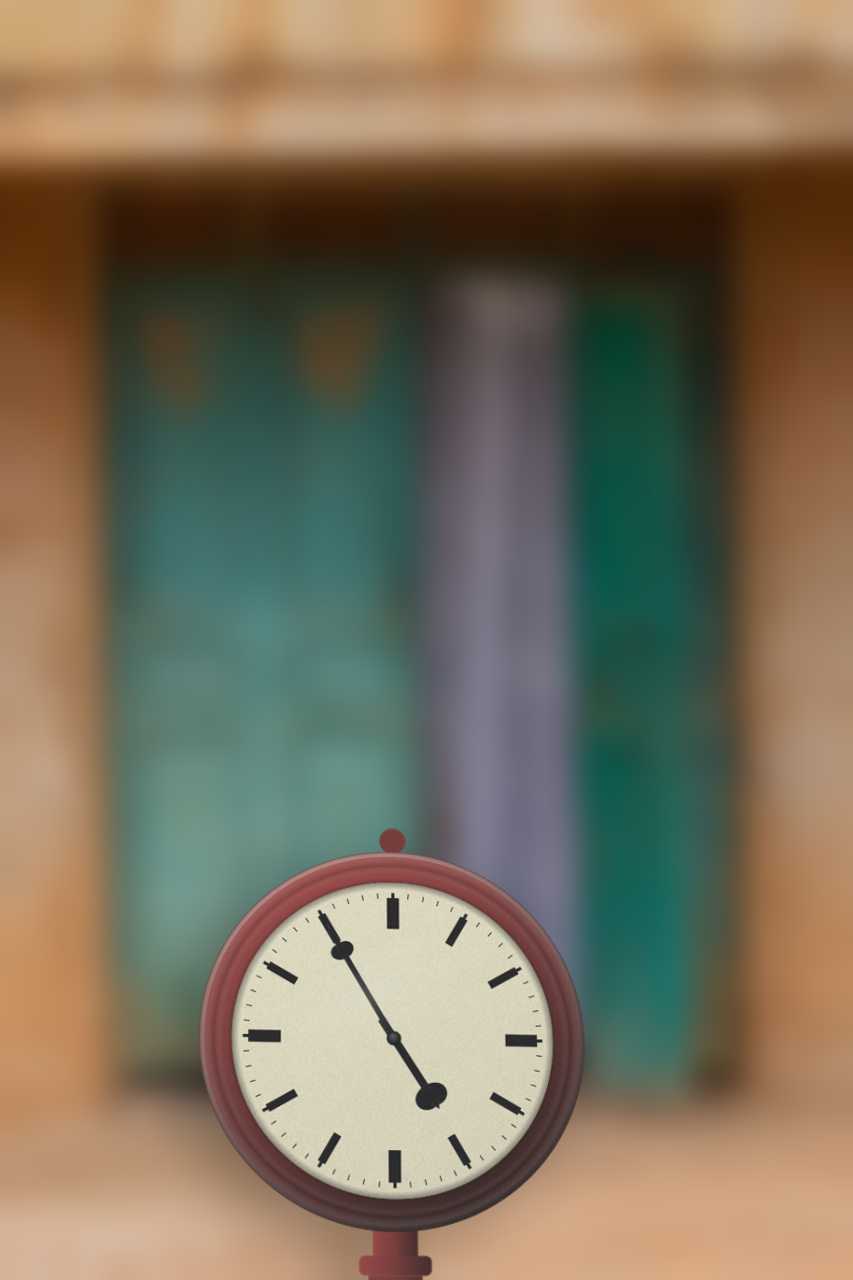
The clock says 4:55
